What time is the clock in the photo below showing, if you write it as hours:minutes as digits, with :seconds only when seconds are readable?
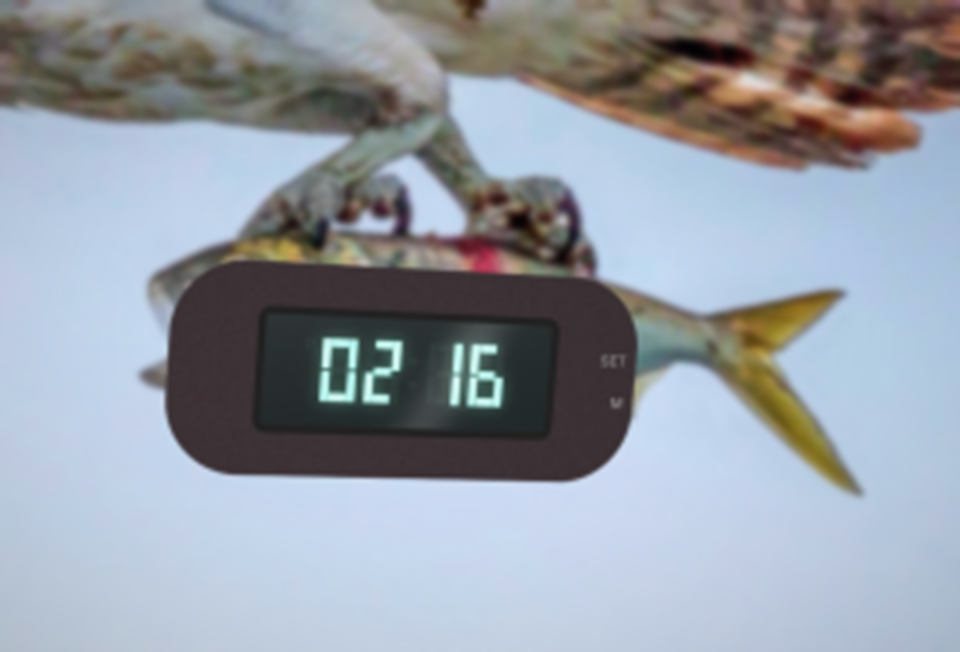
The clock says 2:16
